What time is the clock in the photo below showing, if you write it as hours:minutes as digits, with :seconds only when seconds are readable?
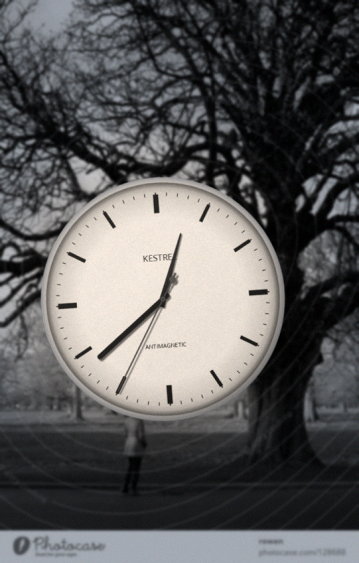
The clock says 12:38:35
